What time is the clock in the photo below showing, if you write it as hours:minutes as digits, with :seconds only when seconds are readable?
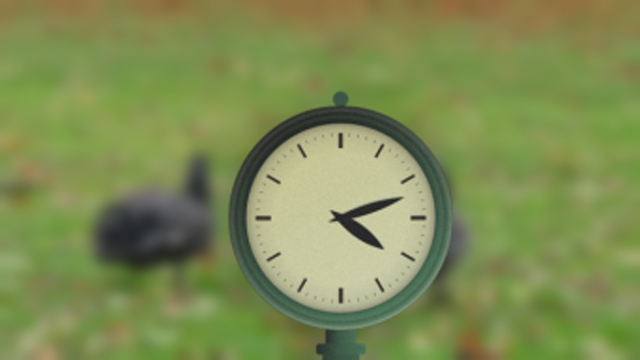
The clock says 4:12
